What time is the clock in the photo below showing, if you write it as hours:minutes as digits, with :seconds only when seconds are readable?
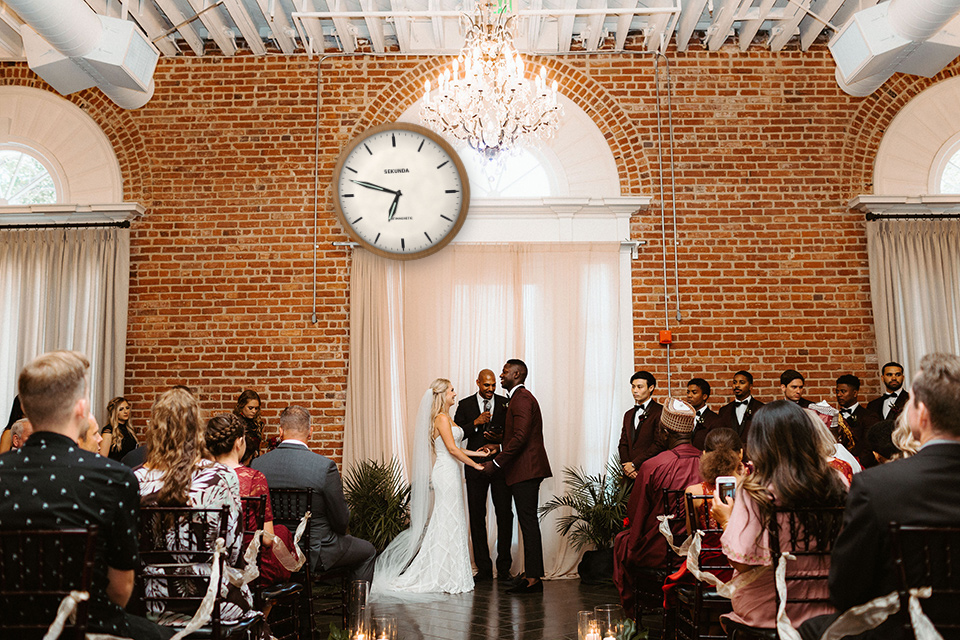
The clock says 6:48
